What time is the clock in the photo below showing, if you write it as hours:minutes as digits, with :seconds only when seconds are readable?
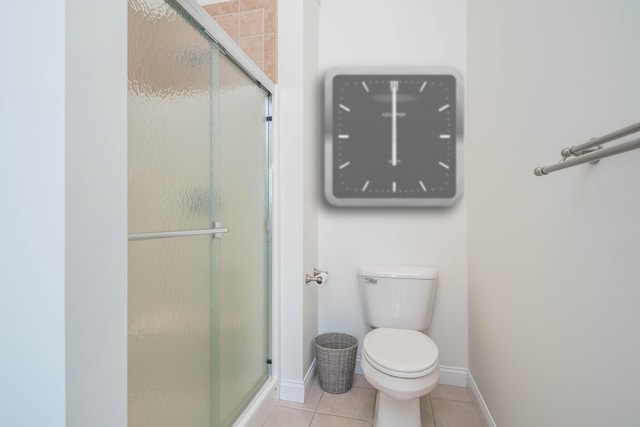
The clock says 6:00
